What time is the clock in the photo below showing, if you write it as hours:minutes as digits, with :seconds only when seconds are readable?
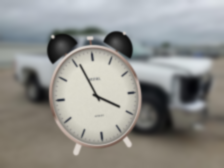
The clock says 3:56
